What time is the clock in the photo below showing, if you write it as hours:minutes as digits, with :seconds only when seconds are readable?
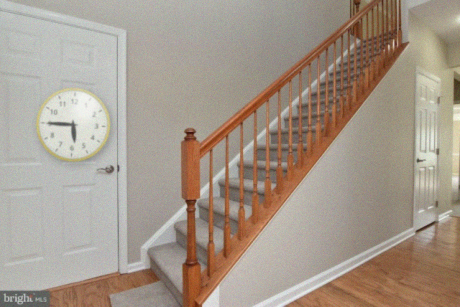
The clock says 5:45
